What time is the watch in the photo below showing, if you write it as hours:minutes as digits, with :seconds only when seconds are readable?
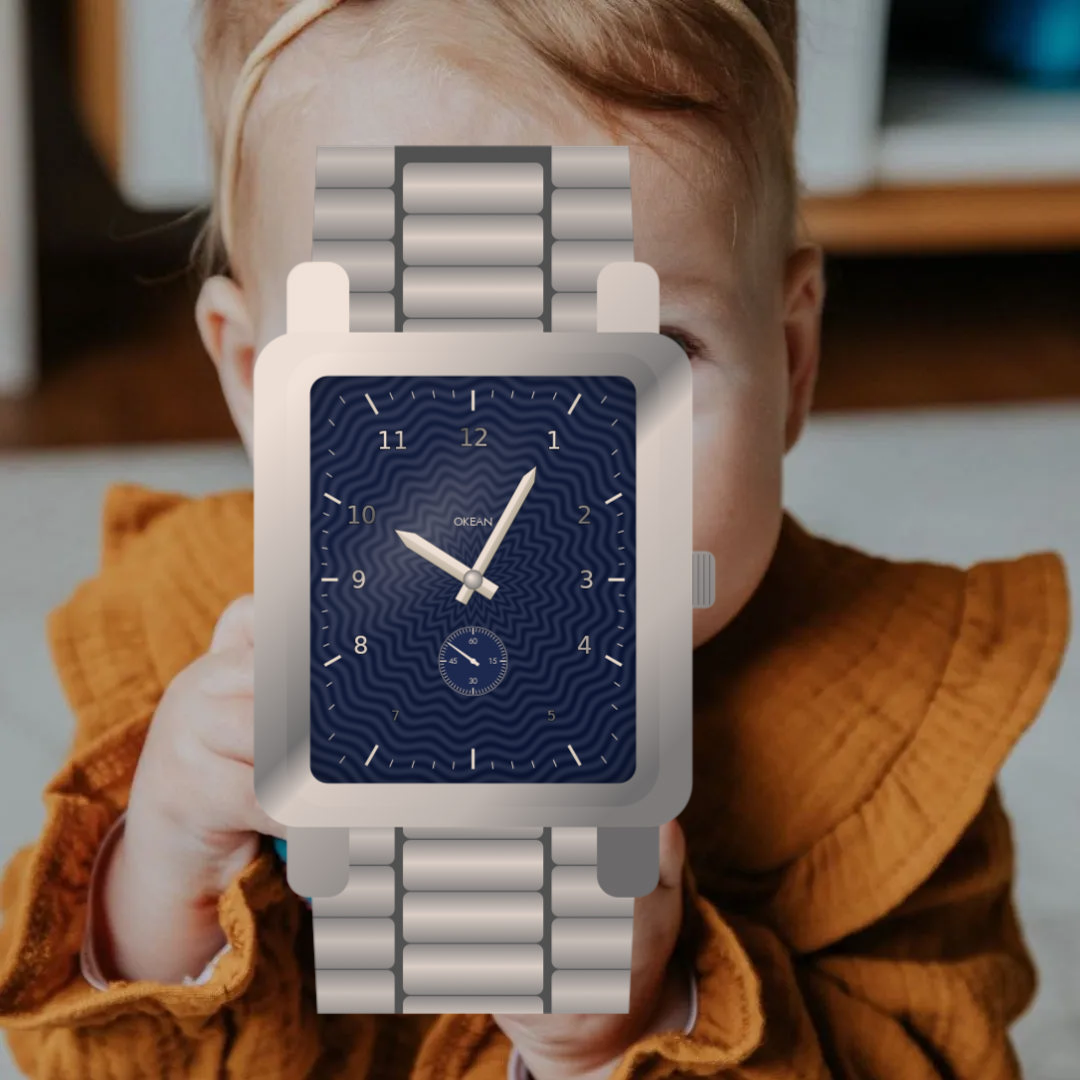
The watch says 10:04:51
